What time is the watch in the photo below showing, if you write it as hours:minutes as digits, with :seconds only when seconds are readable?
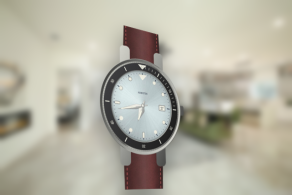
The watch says 6:43
